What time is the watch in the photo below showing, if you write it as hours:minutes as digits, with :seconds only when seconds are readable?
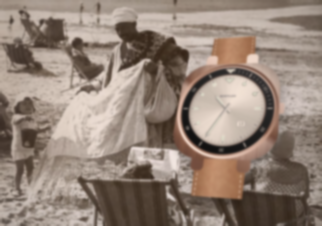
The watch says 10:35
